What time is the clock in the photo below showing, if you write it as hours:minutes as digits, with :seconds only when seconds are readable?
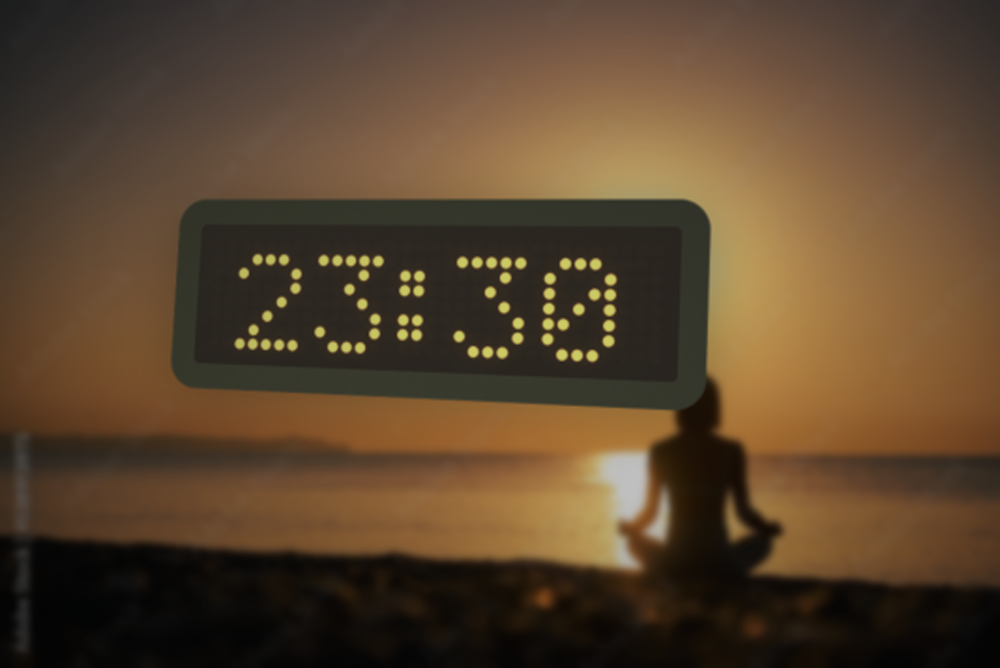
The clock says 23:30
